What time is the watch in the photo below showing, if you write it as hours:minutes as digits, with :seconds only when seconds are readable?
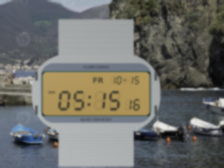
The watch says 5:15:16
